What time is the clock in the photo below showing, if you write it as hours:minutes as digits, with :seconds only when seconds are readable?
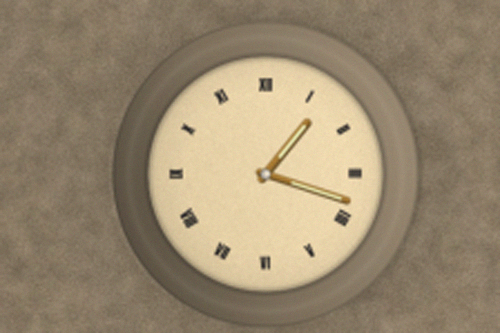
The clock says 1:18
